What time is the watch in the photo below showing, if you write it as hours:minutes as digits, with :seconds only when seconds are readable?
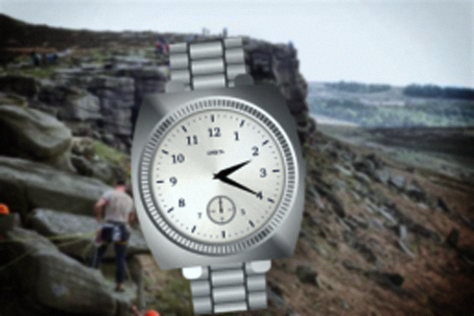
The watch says 2:20
